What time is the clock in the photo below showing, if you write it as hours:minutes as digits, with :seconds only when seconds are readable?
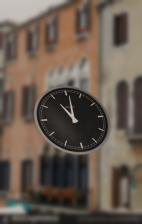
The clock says 11:01
